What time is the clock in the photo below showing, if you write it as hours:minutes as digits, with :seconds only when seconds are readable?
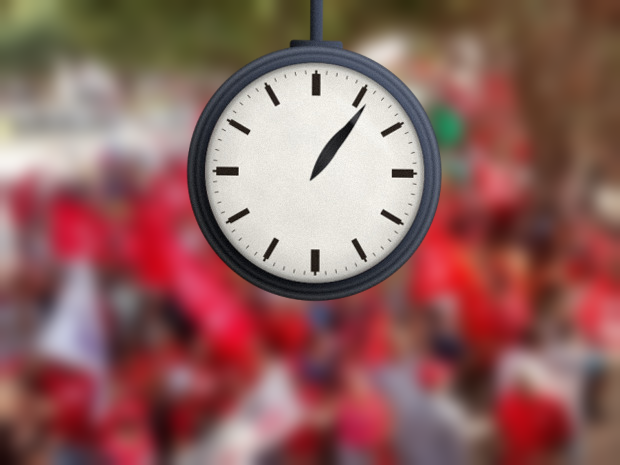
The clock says 1:06
